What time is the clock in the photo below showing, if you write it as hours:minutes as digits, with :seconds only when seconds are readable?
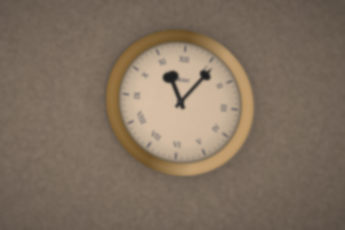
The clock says 11:06
